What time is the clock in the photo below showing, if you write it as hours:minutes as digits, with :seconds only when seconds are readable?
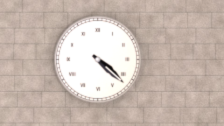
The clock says 4:22
